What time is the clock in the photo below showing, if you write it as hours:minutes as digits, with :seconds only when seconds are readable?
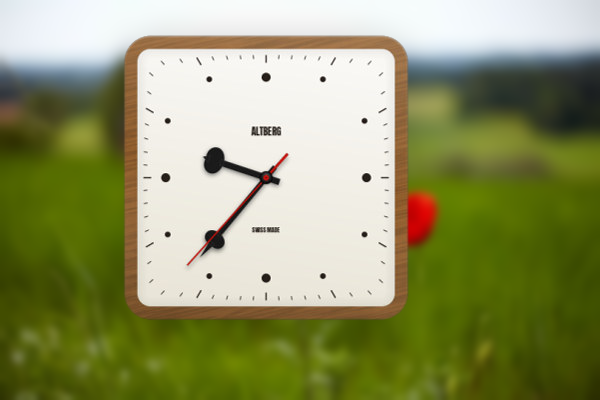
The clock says 9:36:37
